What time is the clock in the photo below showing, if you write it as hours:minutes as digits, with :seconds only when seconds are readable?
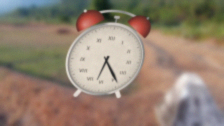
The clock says 6:24
